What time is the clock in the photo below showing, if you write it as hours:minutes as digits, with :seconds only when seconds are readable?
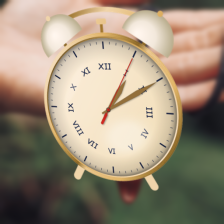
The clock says 1:10:05
